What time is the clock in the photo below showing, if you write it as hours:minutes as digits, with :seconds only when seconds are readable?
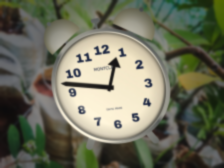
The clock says 12:47
